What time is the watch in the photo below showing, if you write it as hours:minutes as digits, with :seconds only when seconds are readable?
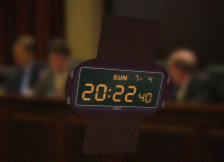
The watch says 20:22:40
